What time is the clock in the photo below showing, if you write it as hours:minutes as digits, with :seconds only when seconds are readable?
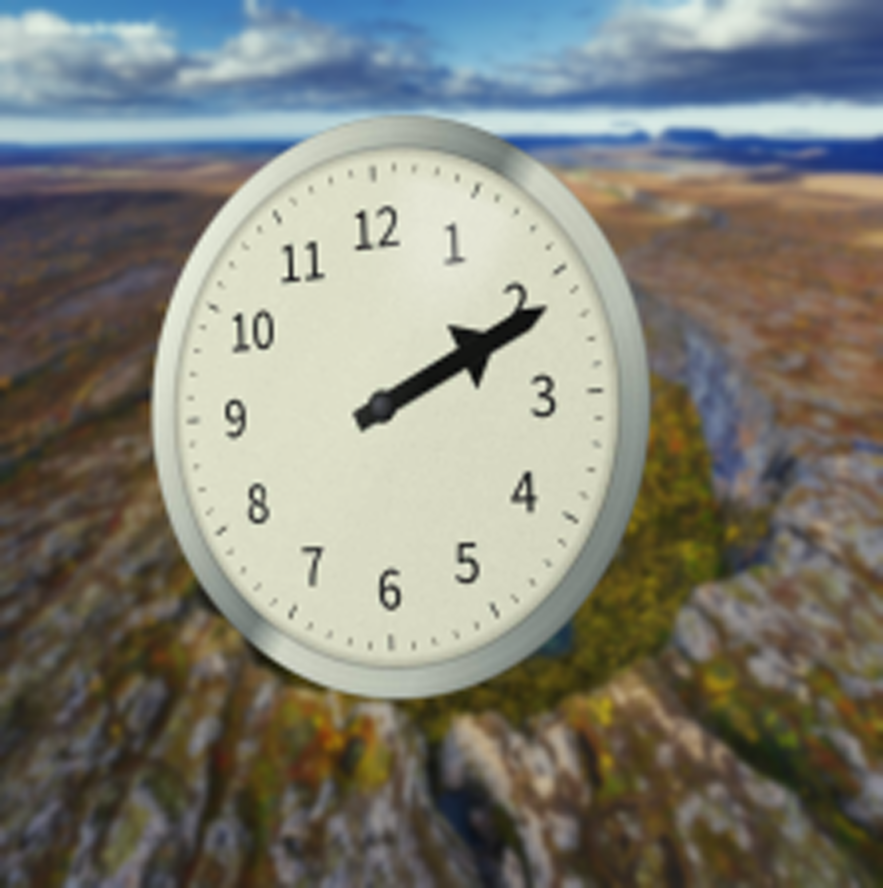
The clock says 2:11
